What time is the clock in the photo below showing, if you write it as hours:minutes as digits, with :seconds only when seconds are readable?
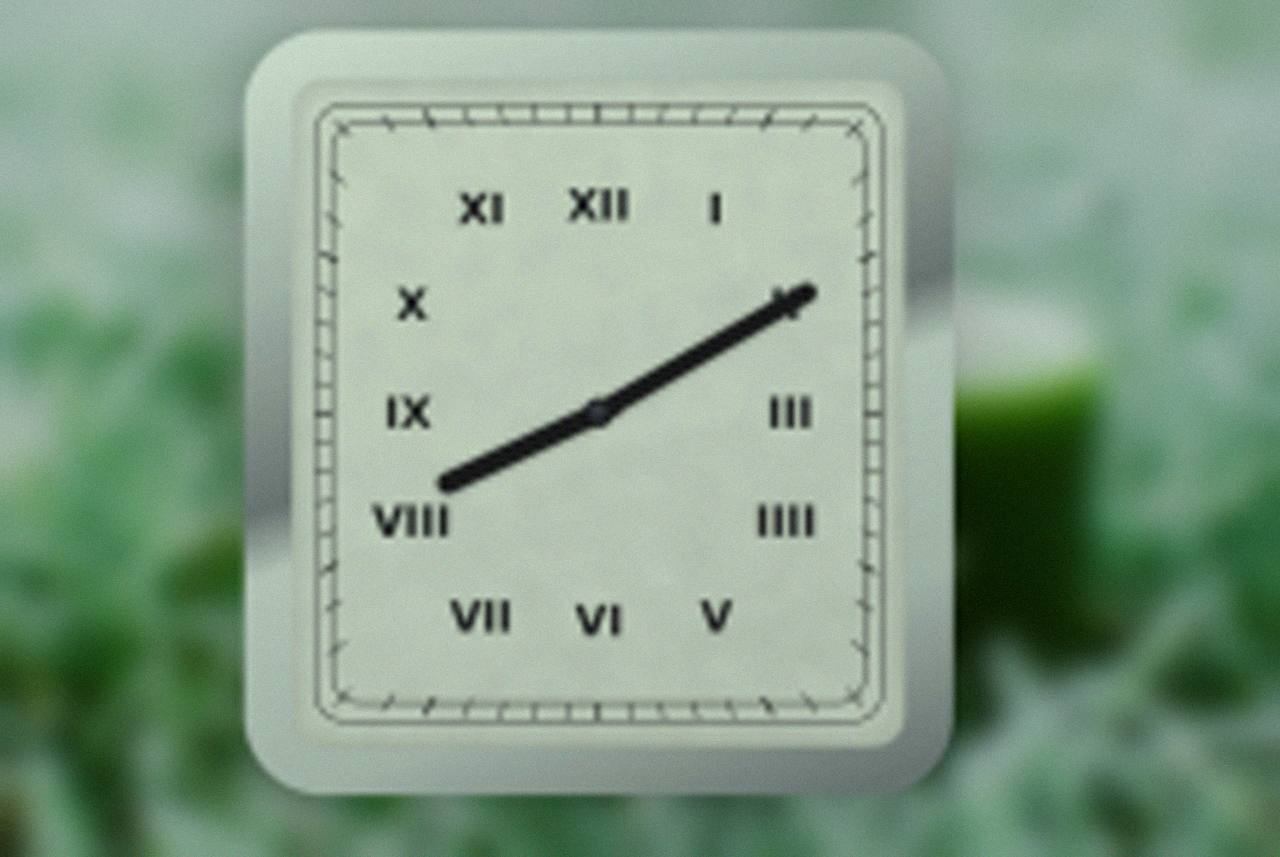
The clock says 8:10
